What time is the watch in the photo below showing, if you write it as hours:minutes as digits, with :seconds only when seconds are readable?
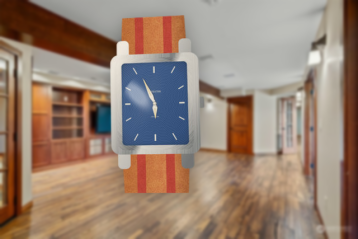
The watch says 5:56
